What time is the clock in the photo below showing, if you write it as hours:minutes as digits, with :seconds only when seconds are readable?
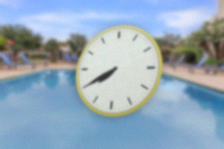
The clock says 7:40
